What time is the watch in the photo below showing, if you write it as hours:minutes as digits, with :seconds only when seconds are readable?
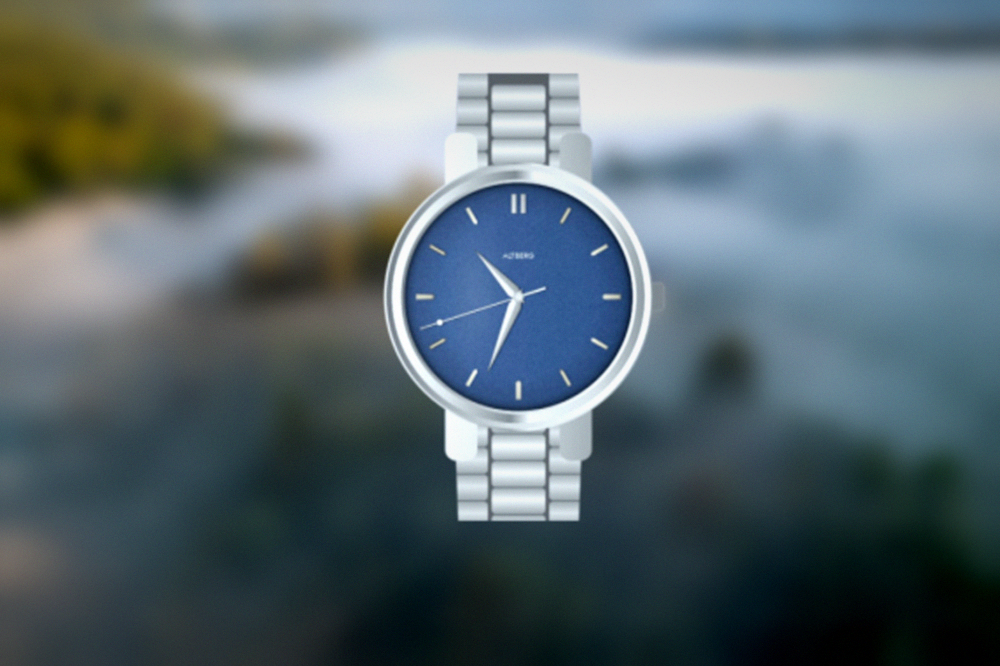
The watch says 10:33:42
